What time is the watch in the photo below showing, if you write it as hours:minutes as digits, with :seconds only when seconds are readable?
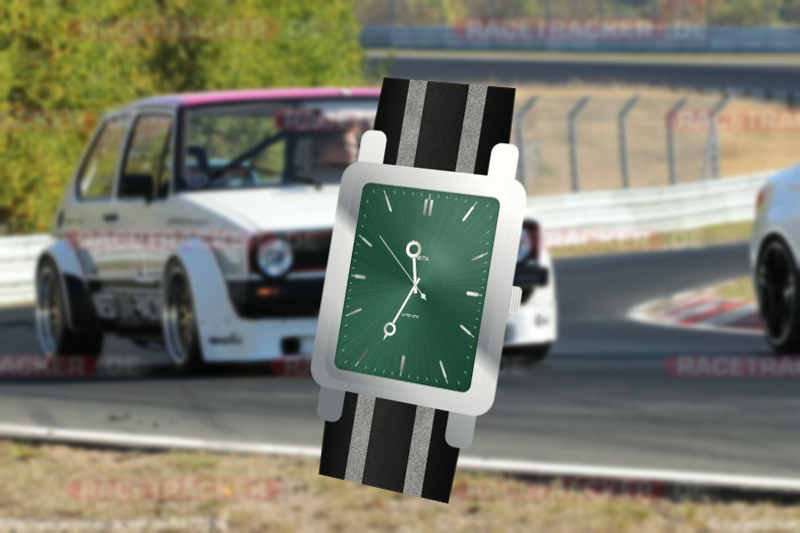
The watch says 11:33:52
